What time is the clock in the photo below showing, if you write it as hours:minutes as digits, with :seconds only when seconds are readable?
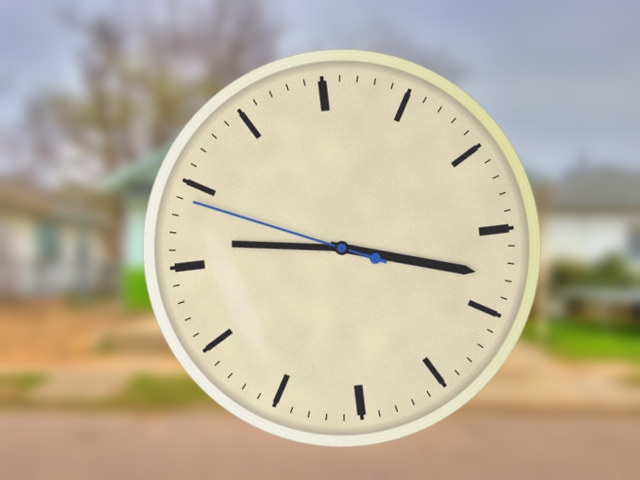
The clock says 9:17:49
